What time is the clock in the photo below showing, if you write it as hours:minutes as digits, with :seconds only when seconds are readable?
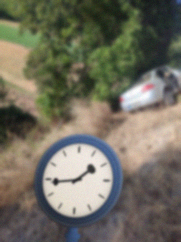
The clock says 1:44
